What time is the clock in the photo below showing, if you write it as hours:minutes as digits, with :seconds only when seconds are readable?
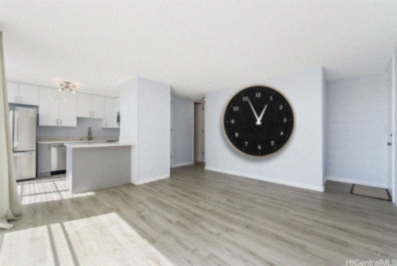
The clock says 12:56
